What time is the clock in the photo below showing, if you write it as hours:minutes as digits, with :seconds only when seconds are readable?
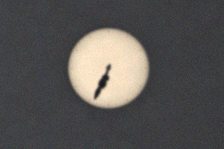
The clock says 6:34
